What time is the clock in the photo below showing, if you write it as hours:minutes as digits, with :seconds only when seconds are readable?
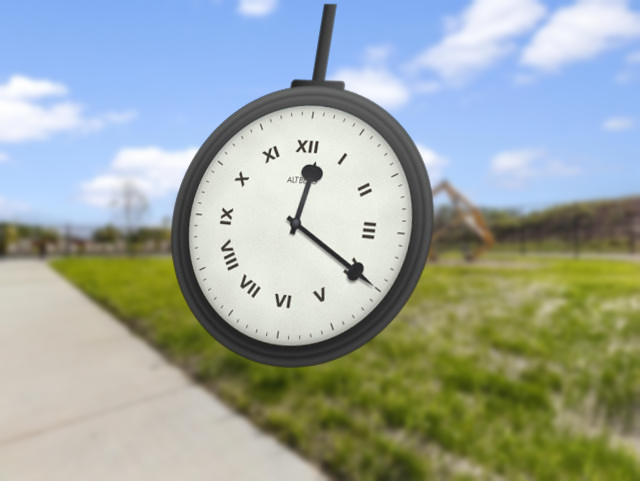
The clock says 12:20
